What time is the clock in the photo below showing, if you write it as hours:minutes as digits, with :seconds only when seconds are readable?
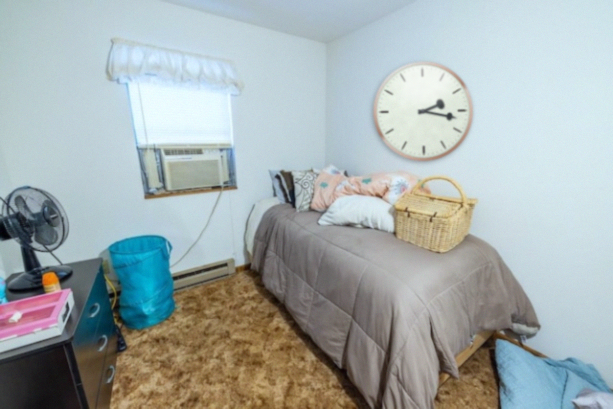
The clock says 2:17
